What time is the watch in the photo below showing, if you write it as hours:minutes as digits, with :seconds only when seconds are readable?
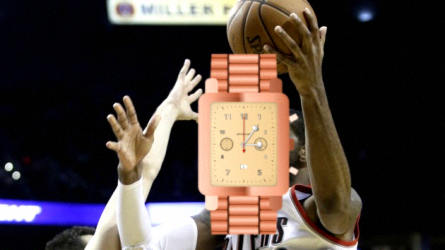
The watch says 3:06
